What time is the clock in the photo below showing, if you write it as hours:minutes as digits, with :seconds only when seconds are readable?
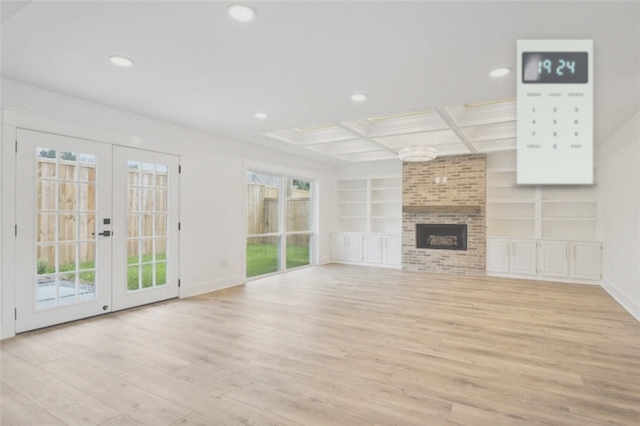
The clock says 19:24
